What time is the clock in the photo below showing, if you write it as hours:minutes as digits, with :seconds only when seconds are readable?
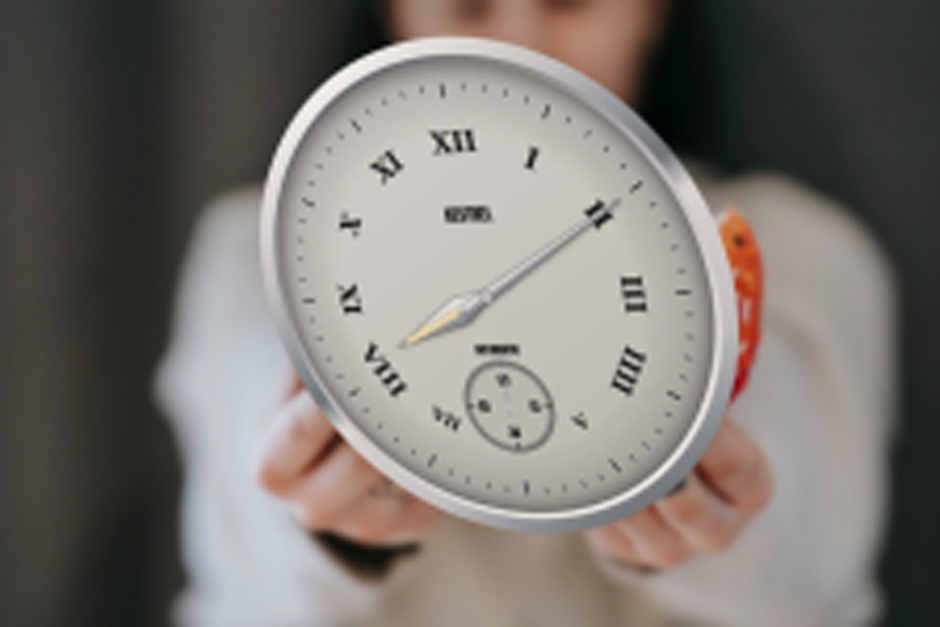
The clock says 8:10
